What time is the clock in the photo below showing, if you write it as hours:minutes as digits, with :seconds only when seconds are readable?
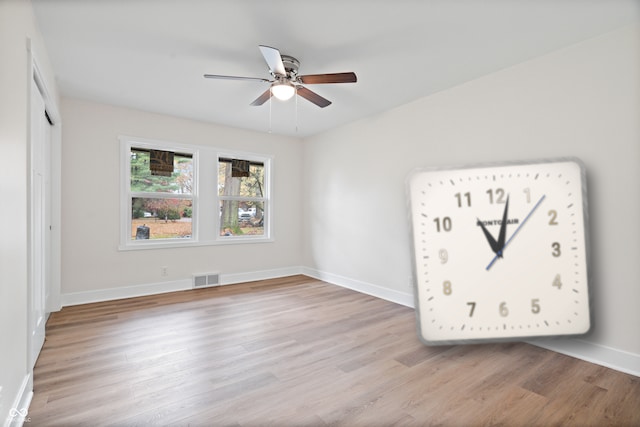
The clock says 11:02:07
